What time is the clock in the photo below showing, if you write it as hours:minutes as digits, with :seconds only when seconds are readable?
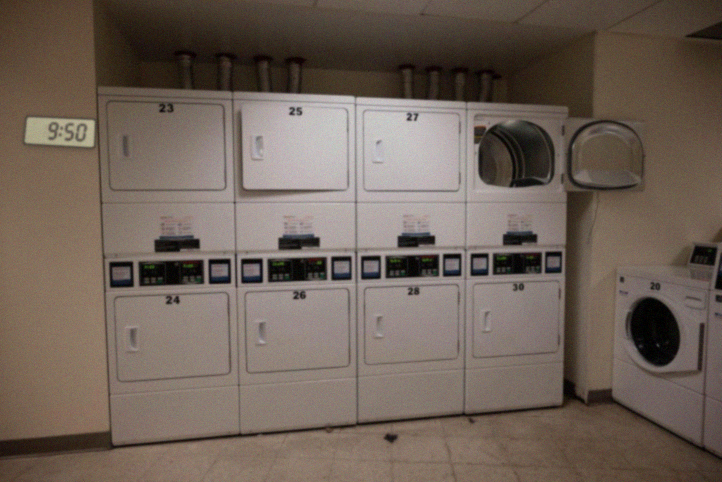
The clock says 9:50
